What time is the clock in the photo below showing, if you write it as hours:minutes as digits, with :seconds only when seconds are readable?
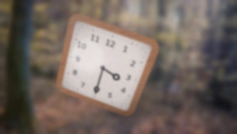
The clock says 3:30
